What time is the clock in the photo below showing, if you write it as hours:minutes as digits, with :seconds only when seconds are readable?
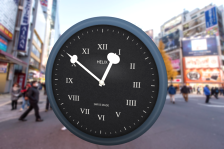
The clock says 12:51
